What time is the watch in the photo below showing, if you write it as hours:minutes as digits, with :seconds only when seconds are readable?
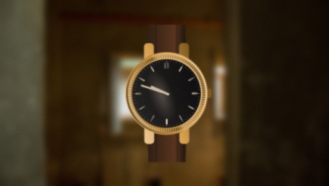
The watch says 9:48
